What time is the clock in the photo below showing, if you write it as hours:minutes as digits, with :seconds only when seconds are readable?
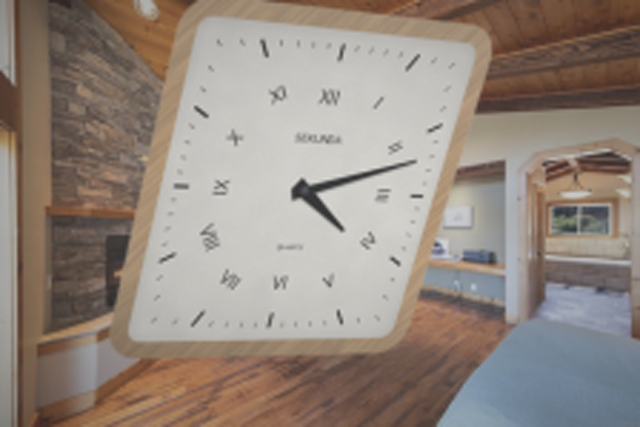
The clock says 4:12
